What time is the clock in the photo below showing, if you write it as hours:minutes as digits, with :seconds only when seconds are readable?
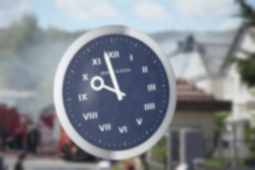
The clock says 9:58
